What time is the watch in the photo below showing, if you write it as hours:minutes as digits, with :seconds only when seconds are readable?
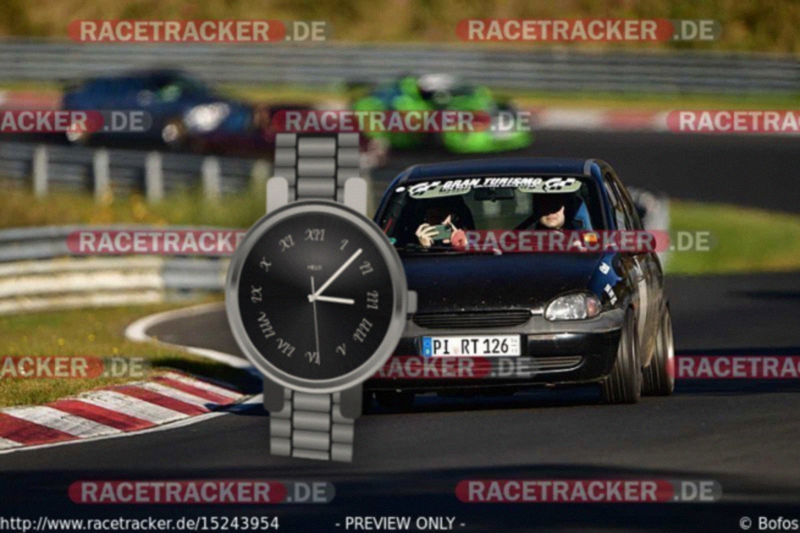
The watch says 3:07:29
